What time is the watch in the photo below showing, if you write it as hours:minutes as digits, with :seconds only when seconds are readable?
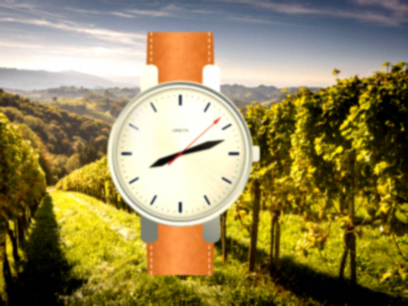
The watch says 8:12:08
